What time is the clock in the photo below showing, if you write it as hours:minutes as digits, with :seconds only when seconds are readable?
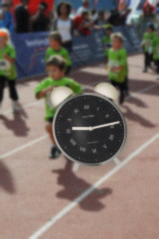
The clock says 9:14
